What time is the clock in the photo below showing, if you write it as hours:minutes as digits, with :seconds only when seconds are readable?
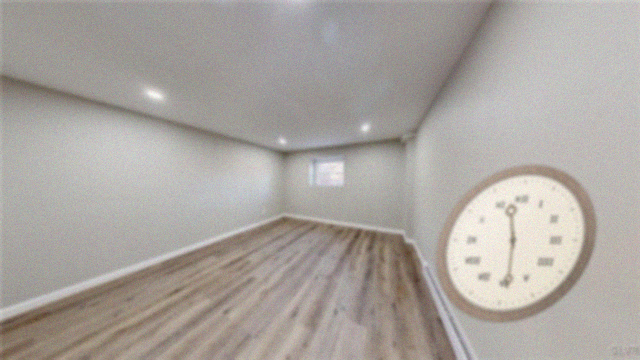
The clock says 11:29
